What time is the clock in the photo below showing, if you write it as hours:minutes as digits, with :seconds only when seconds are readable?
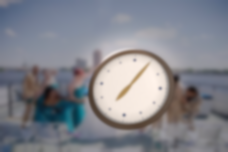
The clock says 7:05
